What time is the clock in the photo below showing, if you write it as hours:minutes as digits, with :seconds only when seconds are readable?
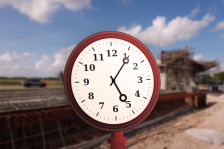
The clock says 5:06
